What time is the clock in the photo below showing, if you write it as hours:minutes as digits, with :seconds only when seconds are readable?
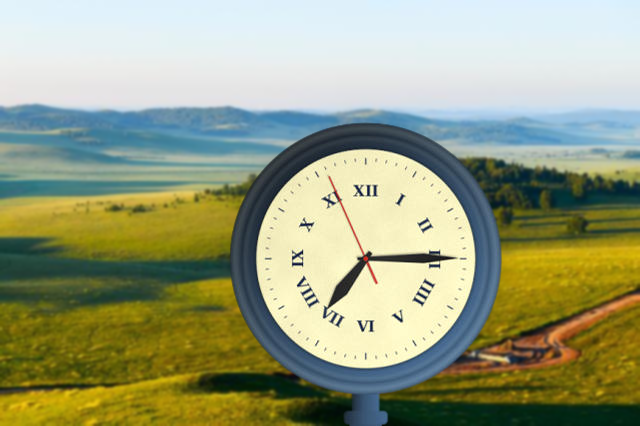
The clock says 7:14:56
